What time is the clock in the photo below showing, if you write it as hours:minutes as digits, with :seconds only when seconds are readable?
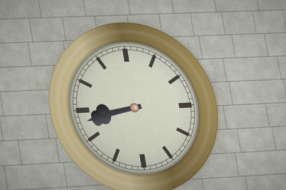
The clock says 8:43
